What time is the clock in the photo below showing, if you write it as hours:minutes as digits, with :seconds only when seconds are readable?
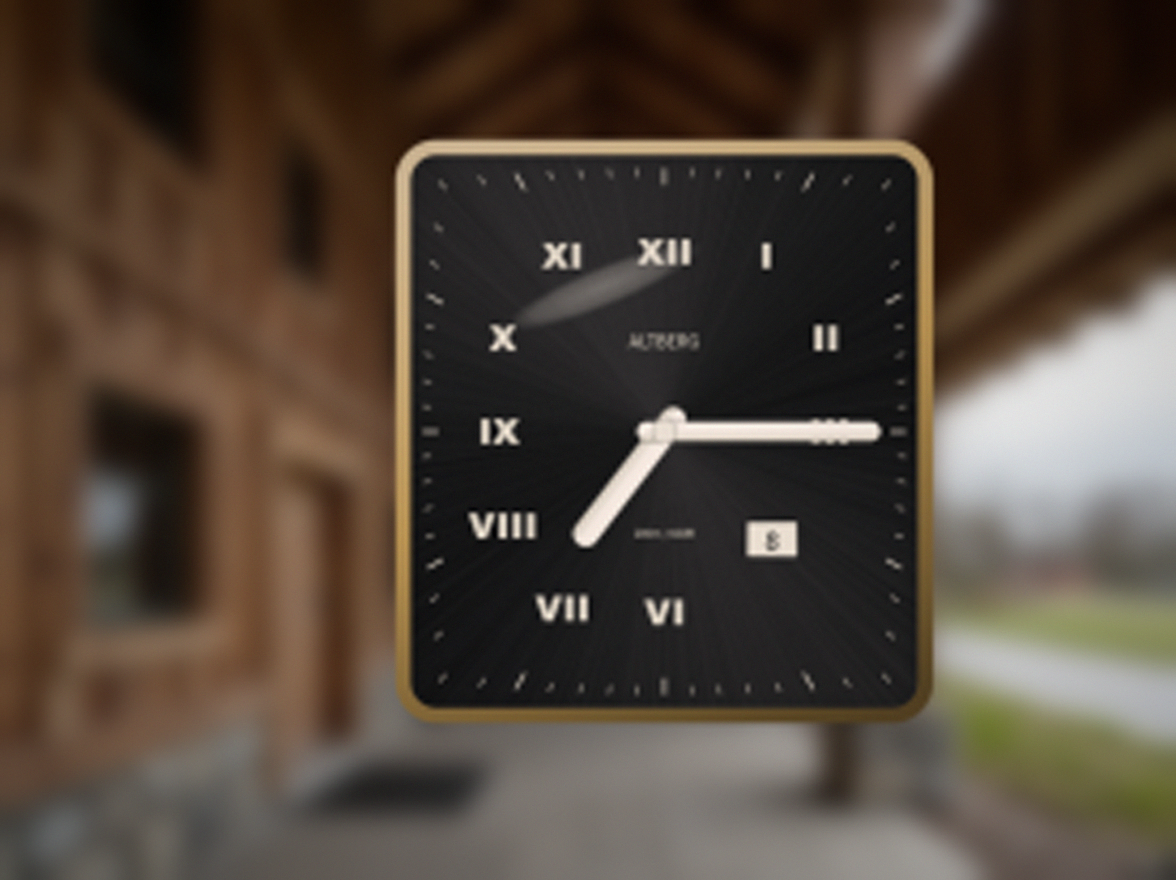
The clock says 7:15
